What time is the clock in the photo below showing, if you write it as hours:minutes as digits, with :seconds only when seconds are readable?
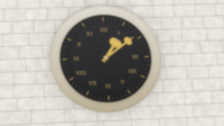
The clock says 1:09
